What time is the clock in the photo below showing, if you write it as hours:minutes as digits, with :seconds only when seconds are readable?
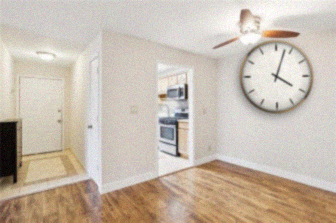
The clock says 4:03
